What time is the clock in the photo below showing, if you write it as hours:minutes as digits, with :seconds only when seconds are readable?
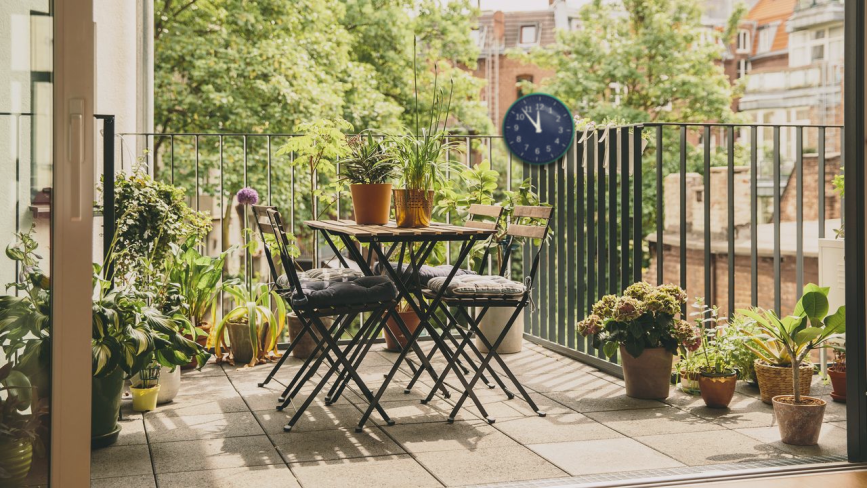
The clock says 11:53
